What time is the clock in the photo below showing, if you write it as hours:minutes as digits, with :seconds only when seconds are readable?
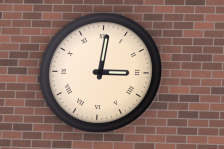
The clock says 3:01
